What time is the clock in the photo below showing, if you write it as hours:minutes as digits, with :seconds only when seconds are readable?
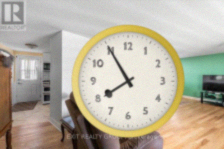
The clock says 7:55
